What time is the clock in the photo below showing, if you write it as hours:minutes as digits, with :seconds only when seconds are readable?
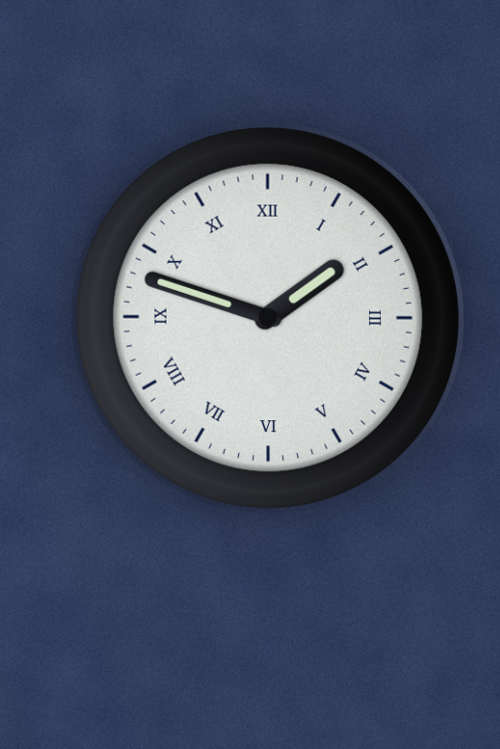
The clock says 1:48
